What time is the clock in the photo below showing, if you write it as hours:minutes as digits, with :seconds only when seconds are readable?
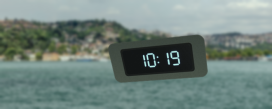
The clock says 10:19
